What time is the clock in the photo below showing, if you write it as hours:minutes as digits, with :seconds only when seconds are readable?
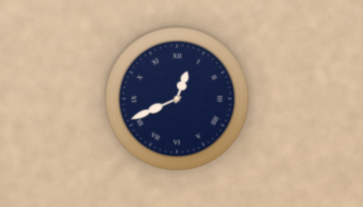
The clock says 12:41
